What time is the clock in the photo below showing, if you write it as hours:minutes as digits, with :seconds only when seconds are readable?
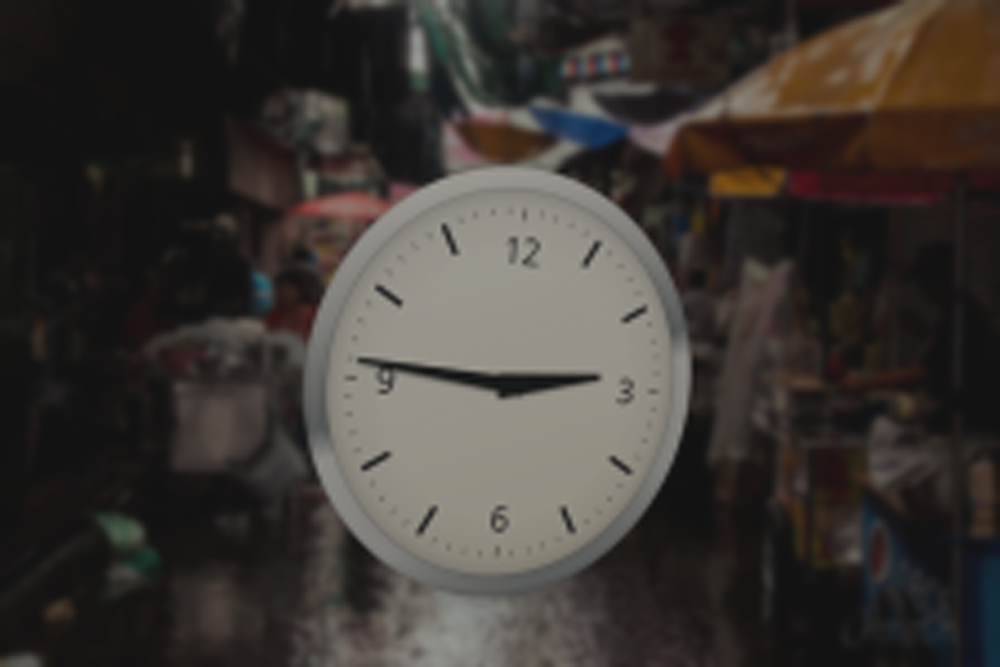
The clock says 2:46
